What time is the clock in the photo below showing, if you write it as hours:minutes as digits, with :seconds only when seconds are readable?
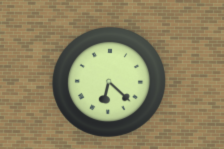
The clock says 6:22
